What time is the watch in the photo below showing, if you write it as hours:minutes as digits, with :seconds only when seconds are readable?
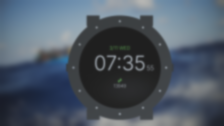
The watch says 7:35
